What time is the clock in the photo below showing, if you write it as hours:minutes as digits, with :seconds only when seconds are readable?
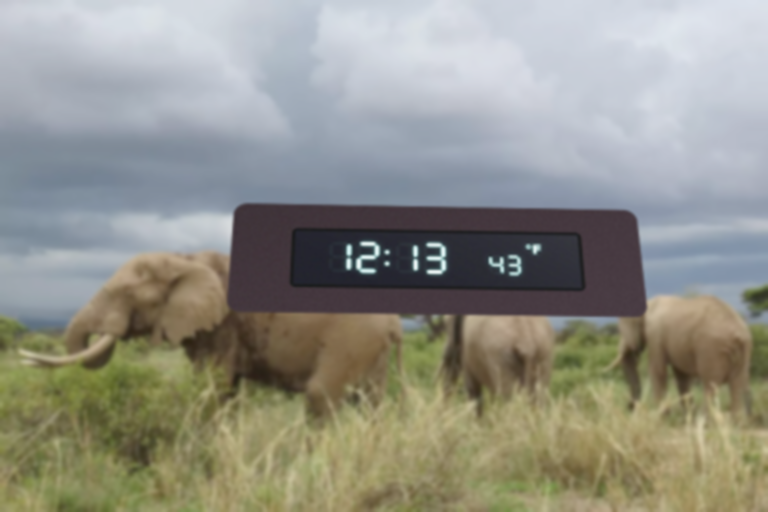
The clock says 12:13
